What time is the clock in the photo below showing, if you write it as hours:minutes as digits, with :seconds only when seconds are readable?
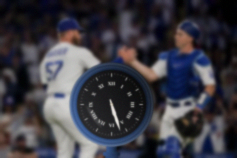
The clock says 5:27
